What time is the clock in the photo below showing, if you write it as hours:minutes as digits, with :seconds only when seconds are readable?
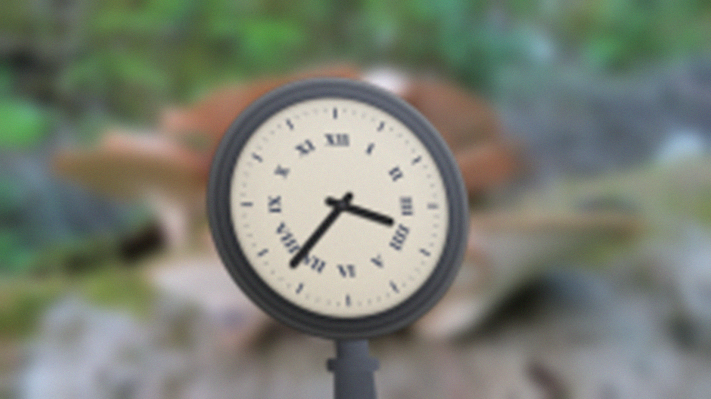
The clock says 3:37
